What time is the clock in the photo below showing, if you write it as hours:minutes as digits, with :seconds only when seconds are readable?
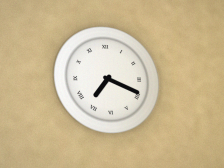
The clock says 7:19
